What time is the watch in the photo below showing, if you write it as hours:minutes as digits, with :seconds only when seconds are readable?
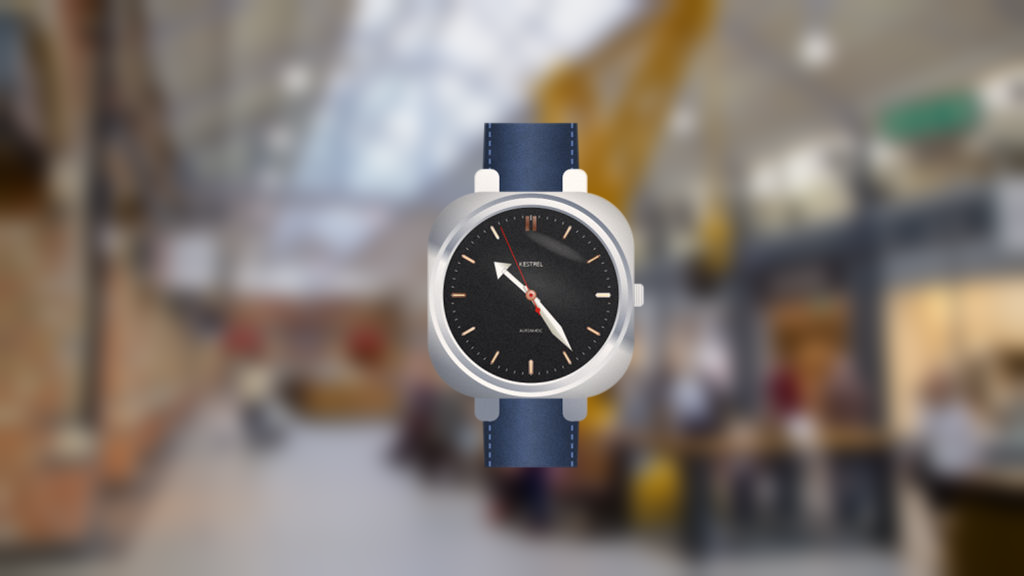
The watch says 10:23:56
